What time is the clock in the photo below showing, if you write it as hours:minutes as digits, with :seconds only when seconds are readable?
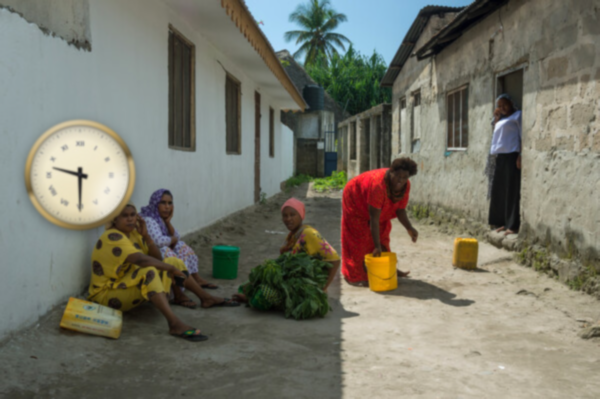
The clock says 9:30
